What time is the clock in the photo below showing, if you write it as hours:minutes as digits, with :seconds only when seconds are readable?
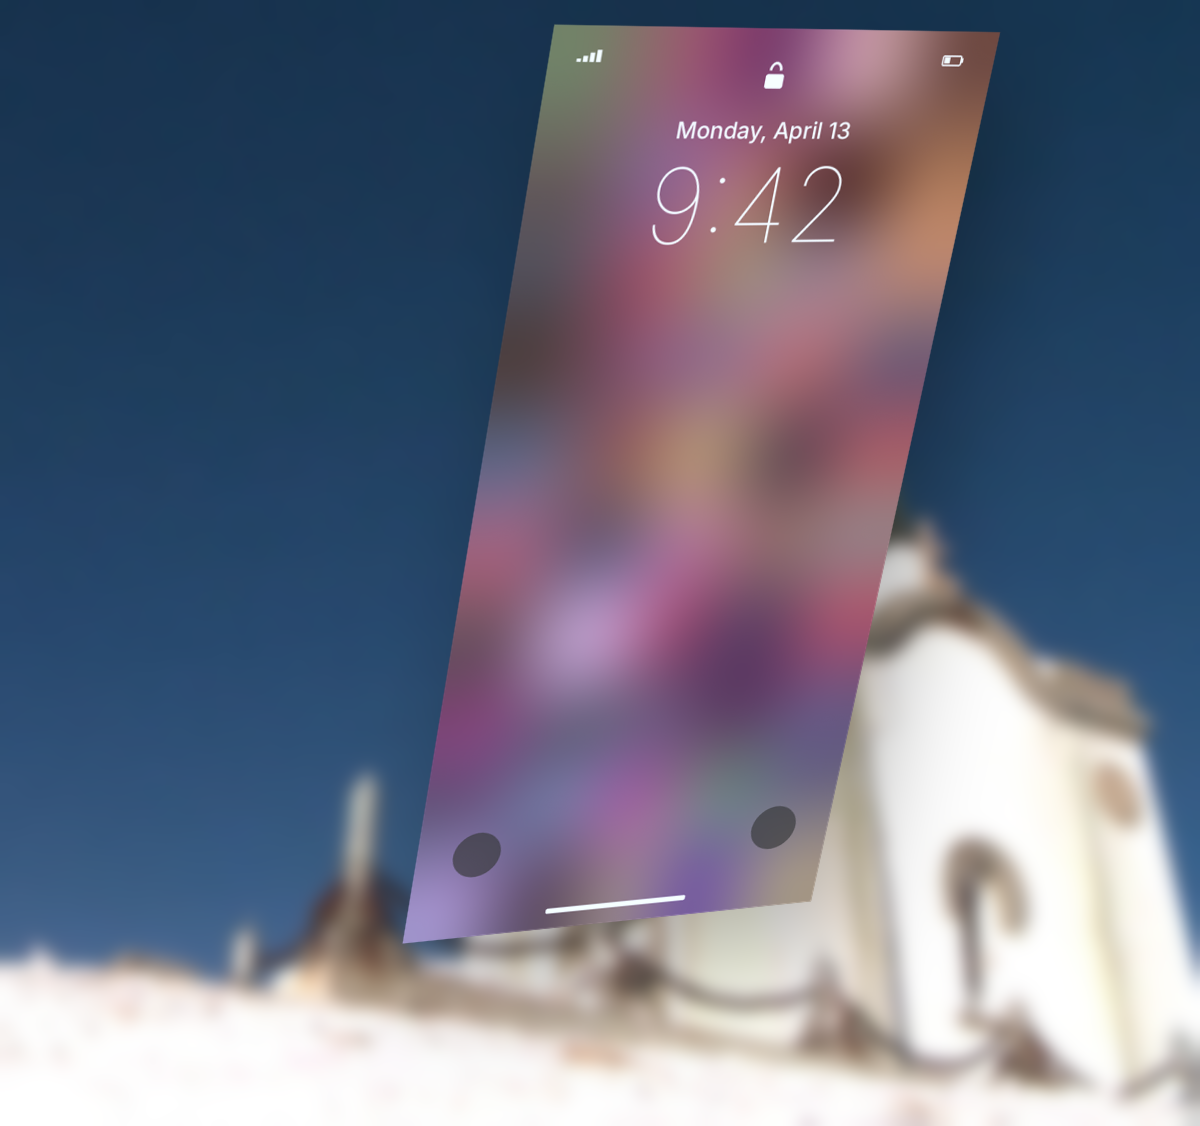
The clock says 9:42
